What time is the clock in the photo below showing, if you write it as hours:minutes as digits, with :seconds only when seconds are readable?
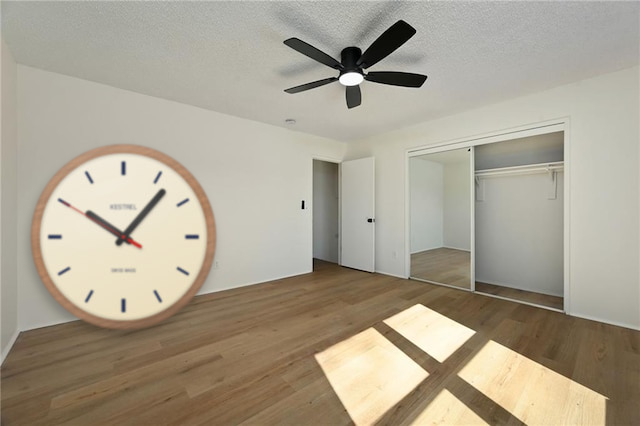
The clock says 10:06:50
